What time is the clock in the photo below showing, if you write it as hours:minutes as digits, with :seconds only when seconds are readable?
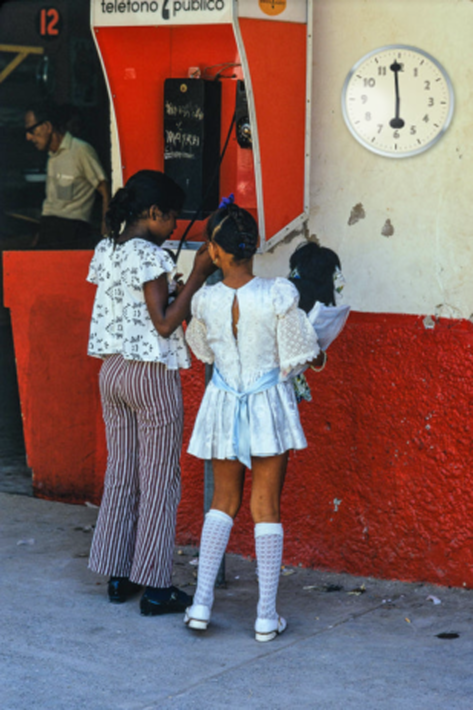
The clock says 5:59
